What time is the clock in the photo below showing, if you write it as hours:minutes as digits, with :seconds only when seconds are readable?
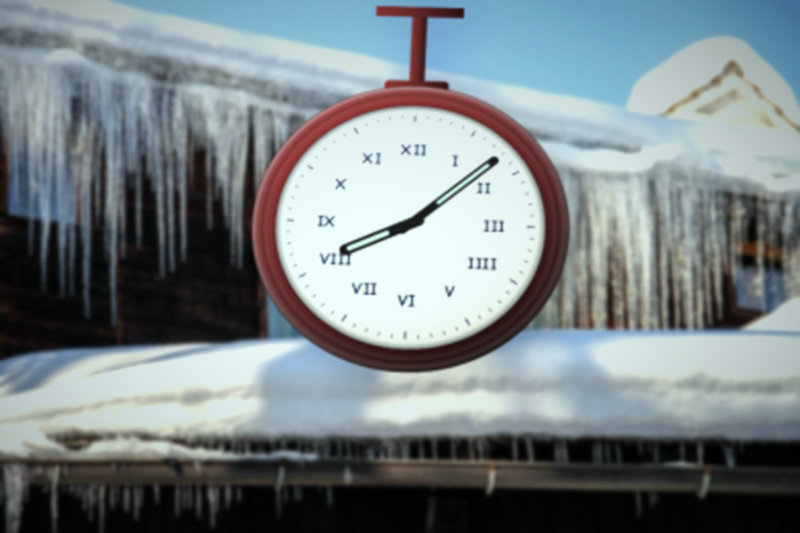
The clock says 8:08
